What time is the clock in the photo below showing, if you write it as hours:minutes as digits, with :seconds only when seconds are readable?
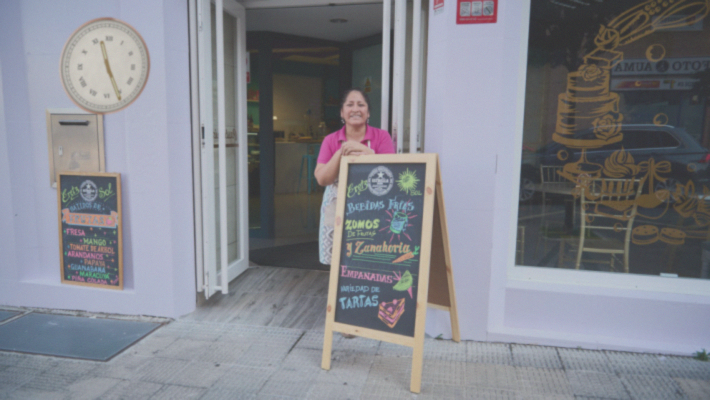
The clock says 11:26
